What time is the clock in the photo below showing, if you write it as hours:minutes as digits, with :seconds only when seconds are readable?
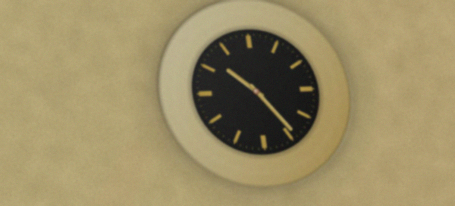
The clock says 10:24
